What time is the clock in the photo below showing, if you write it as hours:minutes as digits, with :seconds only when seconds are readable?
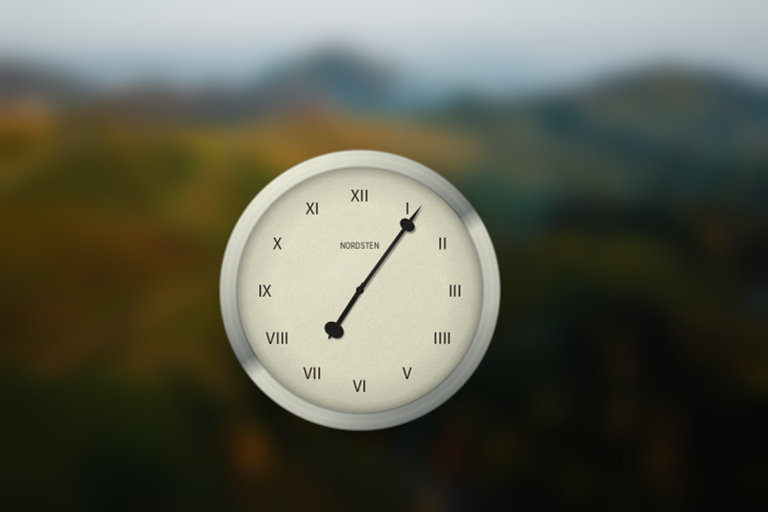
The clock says 7:06
